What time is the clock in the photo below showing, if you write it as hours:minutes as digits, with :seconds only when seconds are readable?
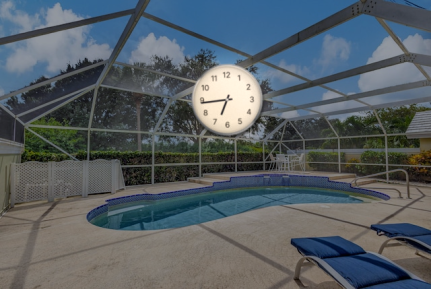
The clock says 6:44
